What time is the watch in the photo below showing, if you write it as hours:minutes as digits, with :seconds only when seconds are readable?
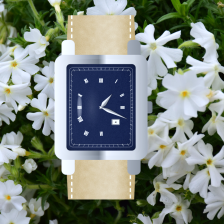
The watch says 1:19
